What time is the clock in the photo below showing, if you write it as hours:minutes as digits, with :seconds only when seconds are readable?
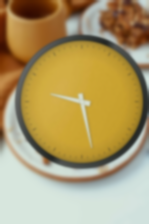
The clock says 9:28
